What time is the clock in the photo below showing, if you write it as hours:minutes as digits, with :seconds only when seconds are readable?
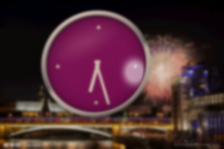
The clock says 6:27
